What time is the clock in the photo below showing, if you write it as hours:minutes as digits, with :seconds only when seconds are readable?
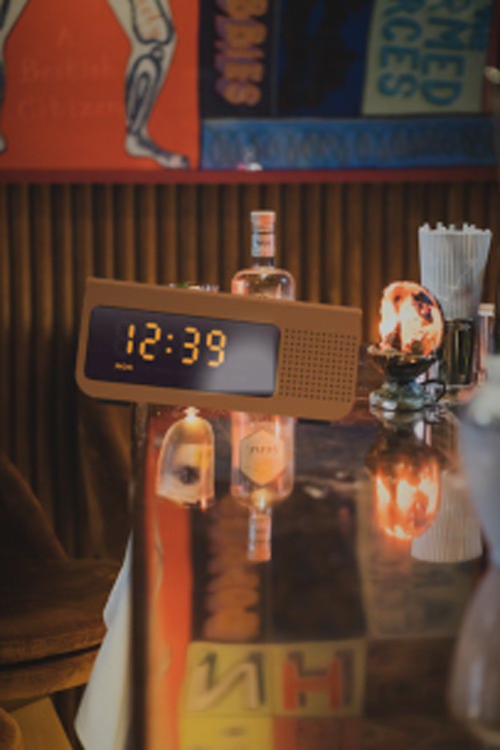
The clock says 12:39
